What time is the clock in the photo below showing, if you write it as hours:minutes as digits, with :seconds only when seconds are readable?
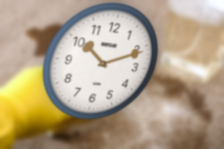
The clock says 10:11
